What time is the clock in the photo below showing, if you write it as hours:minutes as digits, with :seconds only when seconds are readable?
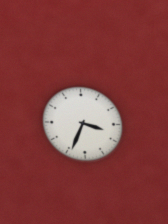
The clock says 3:34
